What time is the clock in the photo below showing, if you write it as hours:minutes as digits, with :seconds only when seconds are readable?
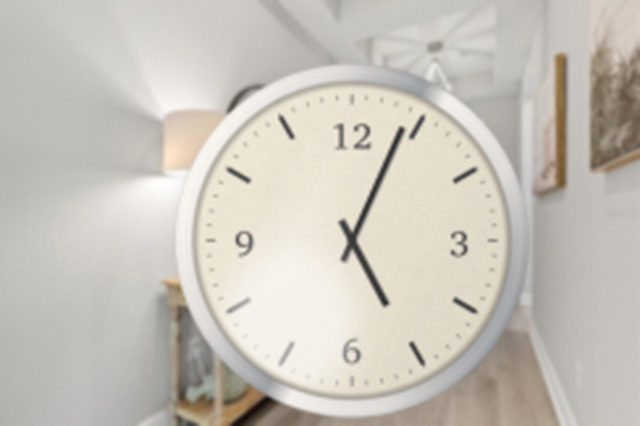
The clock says 5:04
